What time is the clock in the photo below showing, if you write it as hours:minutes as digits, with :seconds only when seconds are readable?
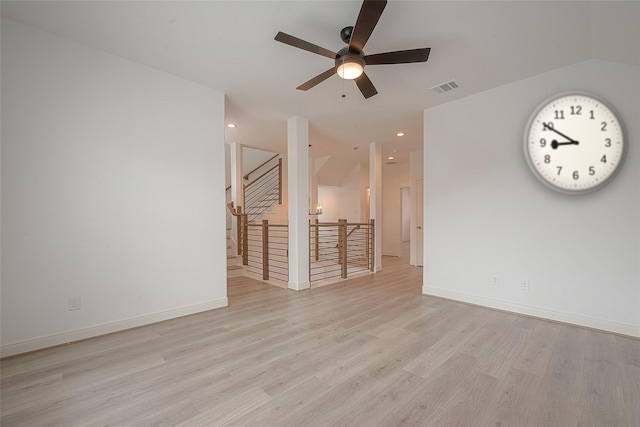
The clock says 8:50
